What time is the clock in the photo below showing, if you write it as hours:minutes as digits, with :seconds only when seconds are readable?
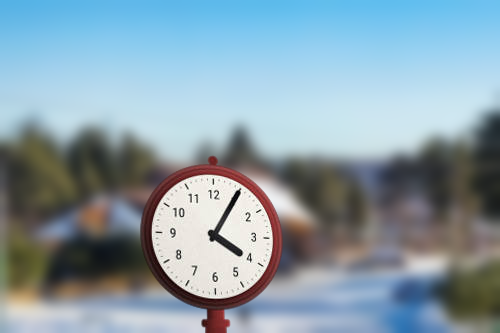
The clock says 4:05
